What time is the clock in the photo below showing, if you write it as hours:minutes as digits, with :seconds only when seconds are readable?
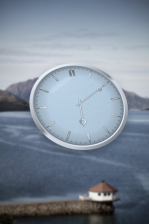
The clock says 6:10
